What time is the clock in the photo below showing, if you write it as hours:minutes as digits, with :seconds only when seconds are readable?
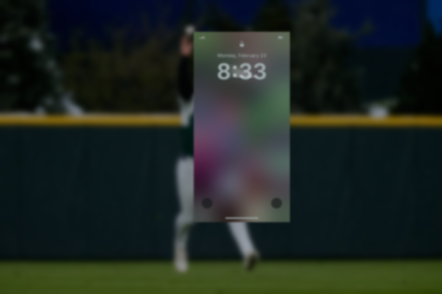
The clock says 8:33
